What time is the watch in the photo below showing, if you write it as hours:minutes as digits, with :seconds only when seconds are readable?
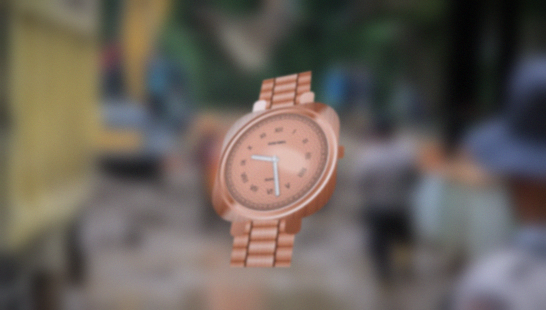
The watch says 9:28
